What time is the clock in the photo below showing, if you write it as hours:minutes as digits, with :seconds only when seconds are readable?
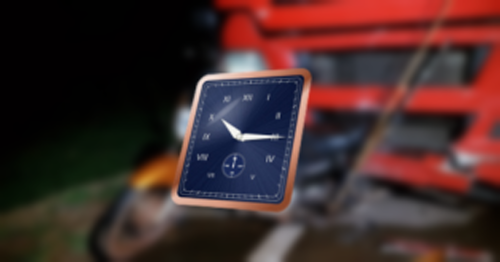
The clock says 10:15
